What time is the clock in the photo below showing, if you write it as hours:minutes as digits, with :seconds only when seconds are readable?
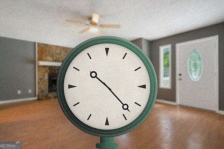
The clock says 10:23
